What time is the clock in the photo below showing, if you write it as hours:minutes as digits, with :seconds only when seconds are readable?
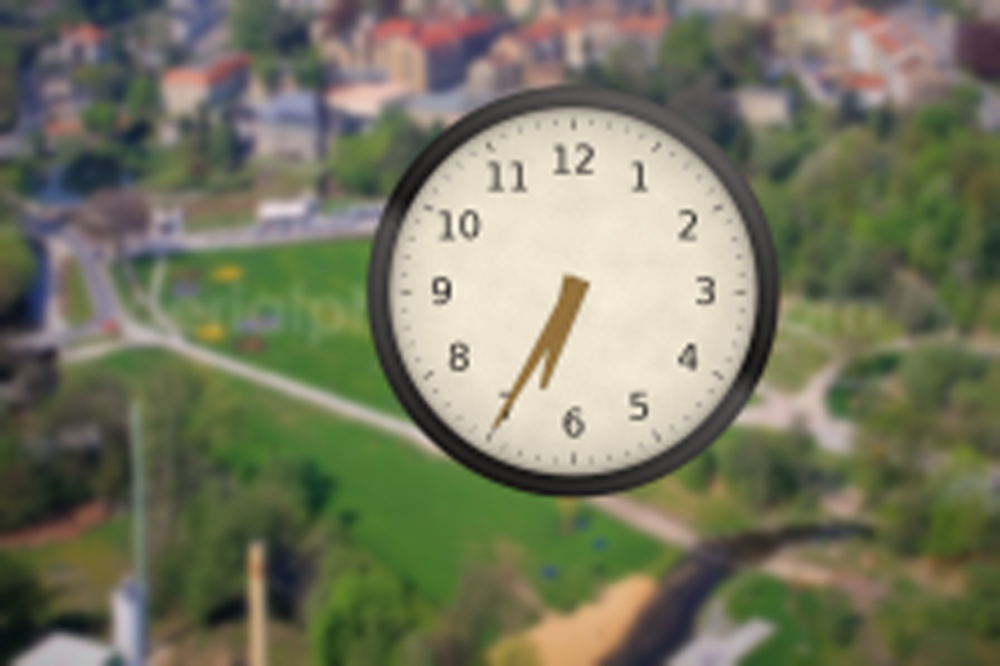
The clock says 6:35
